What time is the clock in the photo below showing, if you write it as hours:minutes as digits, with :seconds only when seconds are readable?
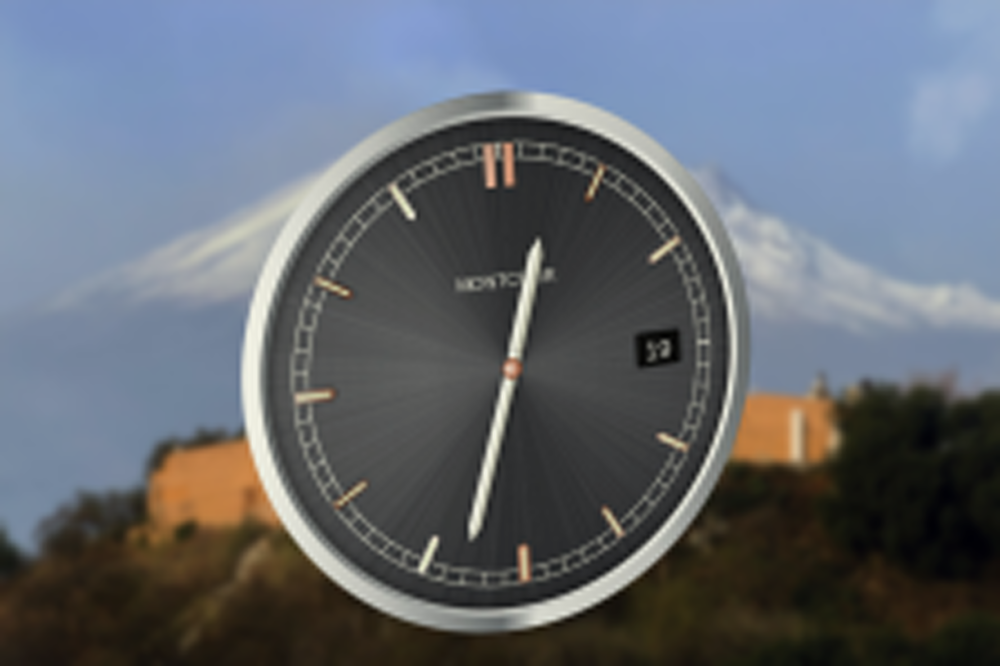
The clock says 12:33
